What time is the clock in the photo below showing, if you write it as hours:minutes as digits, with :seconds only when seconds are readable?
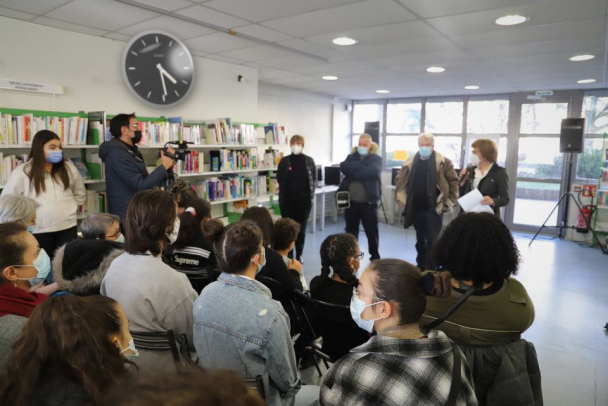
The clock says 4:29
